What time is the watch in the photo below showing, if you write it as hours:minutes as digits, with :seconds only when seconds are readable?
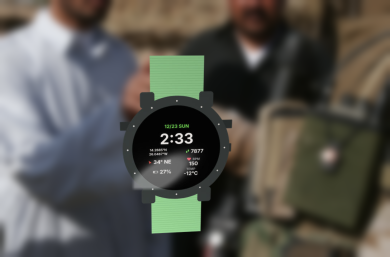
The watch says 2:33
